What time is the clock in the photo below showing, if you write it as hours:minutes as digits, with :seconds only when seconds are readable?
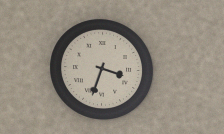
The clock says 3:33
